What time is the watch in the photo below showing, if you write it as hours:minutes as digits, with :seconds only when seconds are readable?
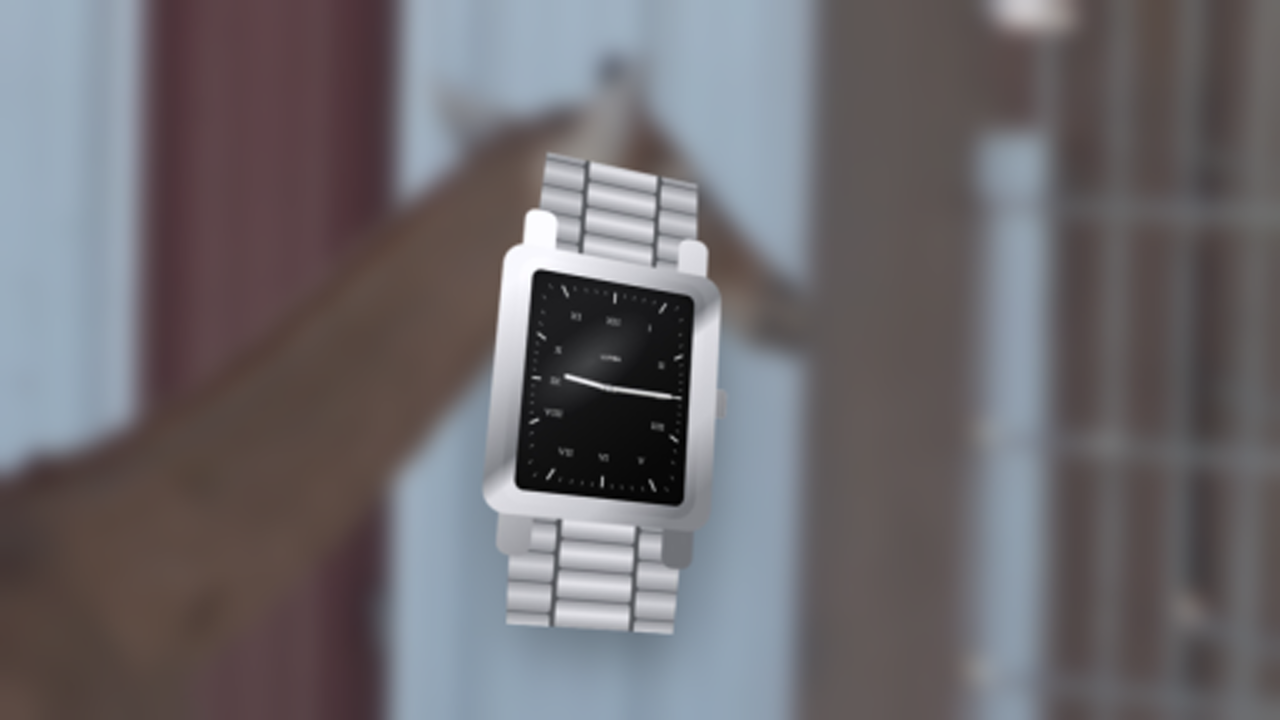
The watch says 9:15
